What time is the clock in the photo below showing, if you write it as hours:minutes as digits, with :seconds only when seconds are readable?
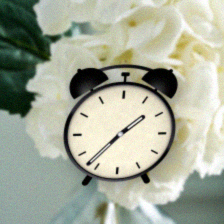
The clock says 1:37
